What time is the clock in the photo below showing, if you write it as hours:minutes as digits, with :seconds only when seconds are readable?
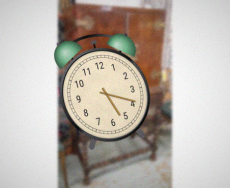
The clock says 5:19
